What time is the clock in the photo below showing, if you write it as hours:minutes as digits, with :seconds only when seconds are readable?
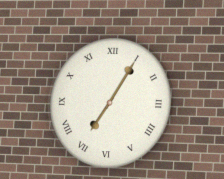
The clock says 7:05
